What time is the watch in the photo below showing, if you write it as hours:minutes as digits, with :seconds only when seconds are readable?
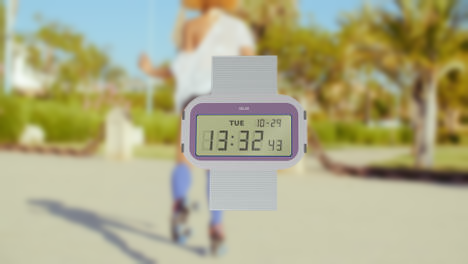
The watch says 13:32:43
